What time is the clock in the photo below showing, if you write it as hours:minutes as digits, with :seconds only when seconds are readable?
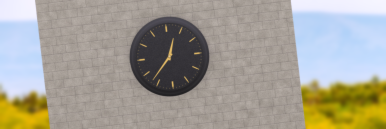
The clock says 12:37
